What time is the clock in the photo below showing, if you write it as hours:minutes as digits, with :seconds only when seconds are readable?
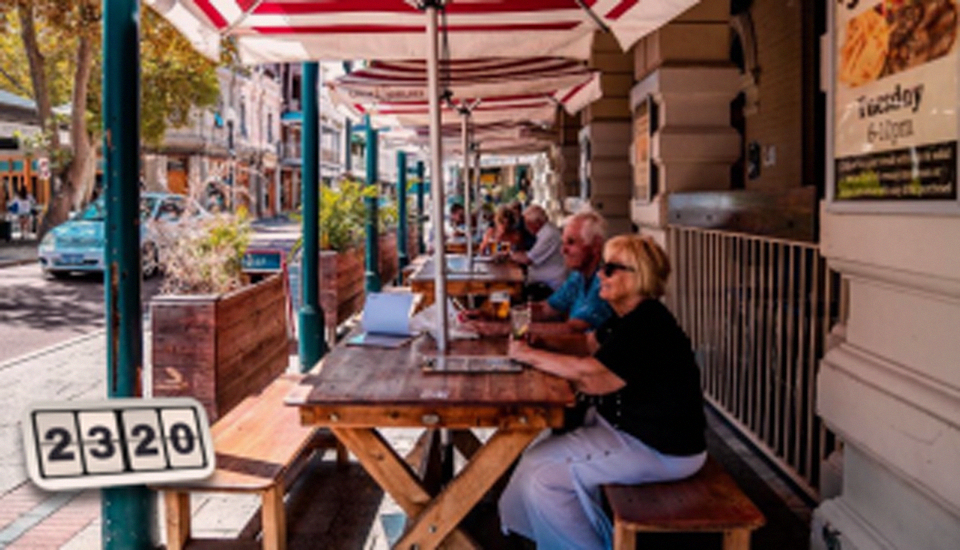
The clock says 23:20
